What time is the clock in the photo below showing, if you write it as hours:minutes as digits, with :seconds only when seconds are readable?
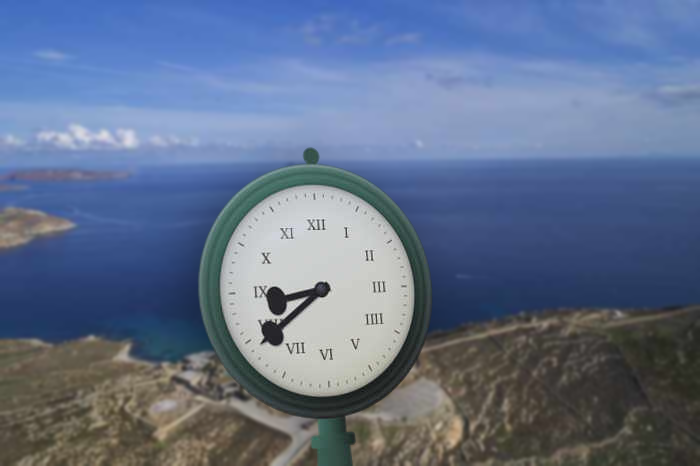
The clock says 8:39
